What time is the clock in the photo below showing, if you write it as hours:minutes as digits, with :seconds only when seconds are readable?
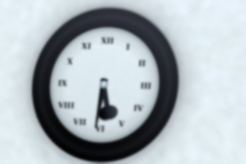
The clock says 5:31
